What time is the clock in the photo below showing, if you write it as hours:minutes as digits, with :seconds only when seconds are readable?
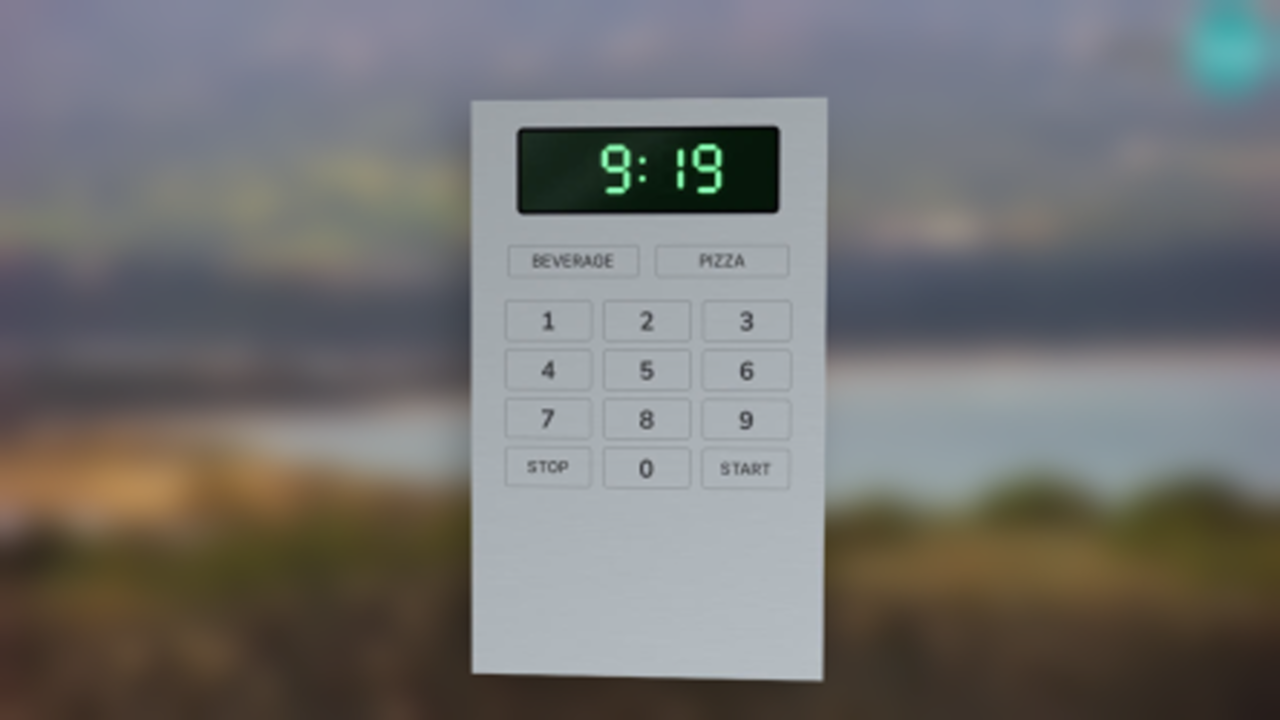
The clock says 9:19
